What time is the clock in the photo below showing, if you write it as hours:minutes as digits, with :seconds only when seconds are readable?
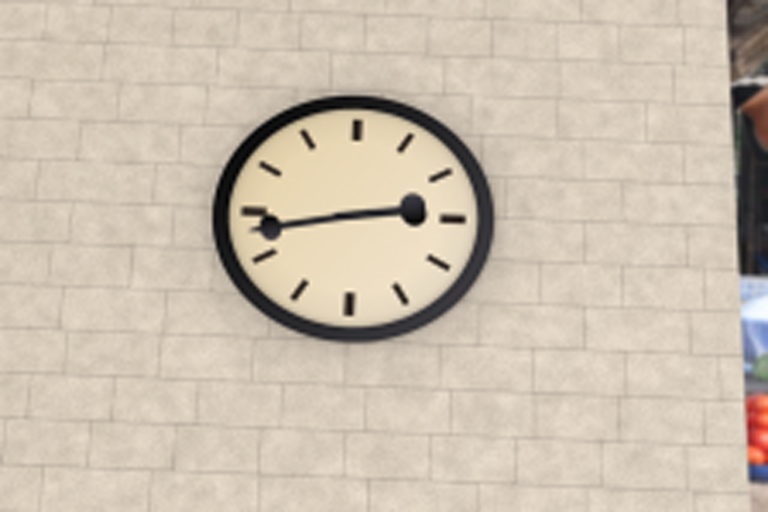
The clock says 2:43
